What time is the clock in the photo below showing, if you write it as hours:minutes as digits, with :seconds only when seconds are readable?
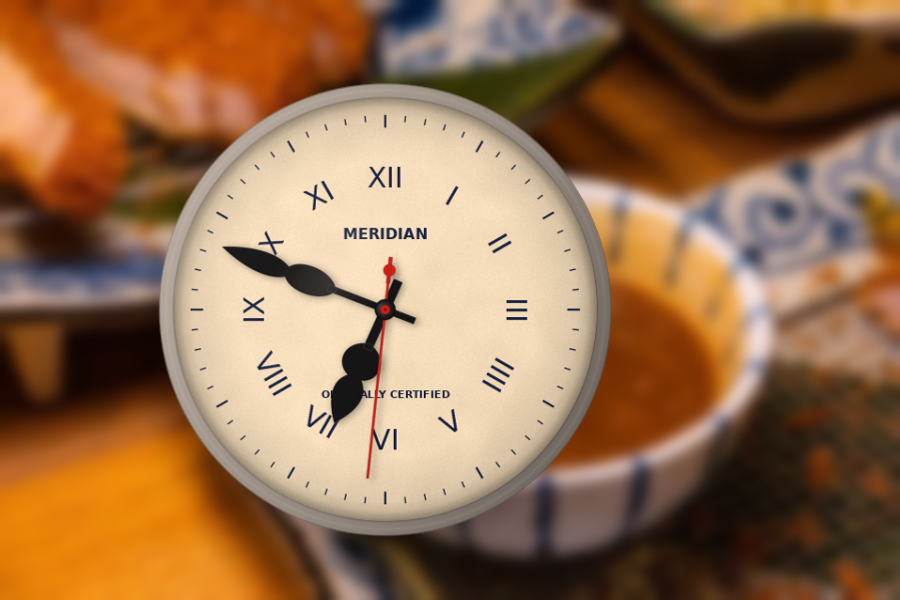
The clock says 6:48:31
